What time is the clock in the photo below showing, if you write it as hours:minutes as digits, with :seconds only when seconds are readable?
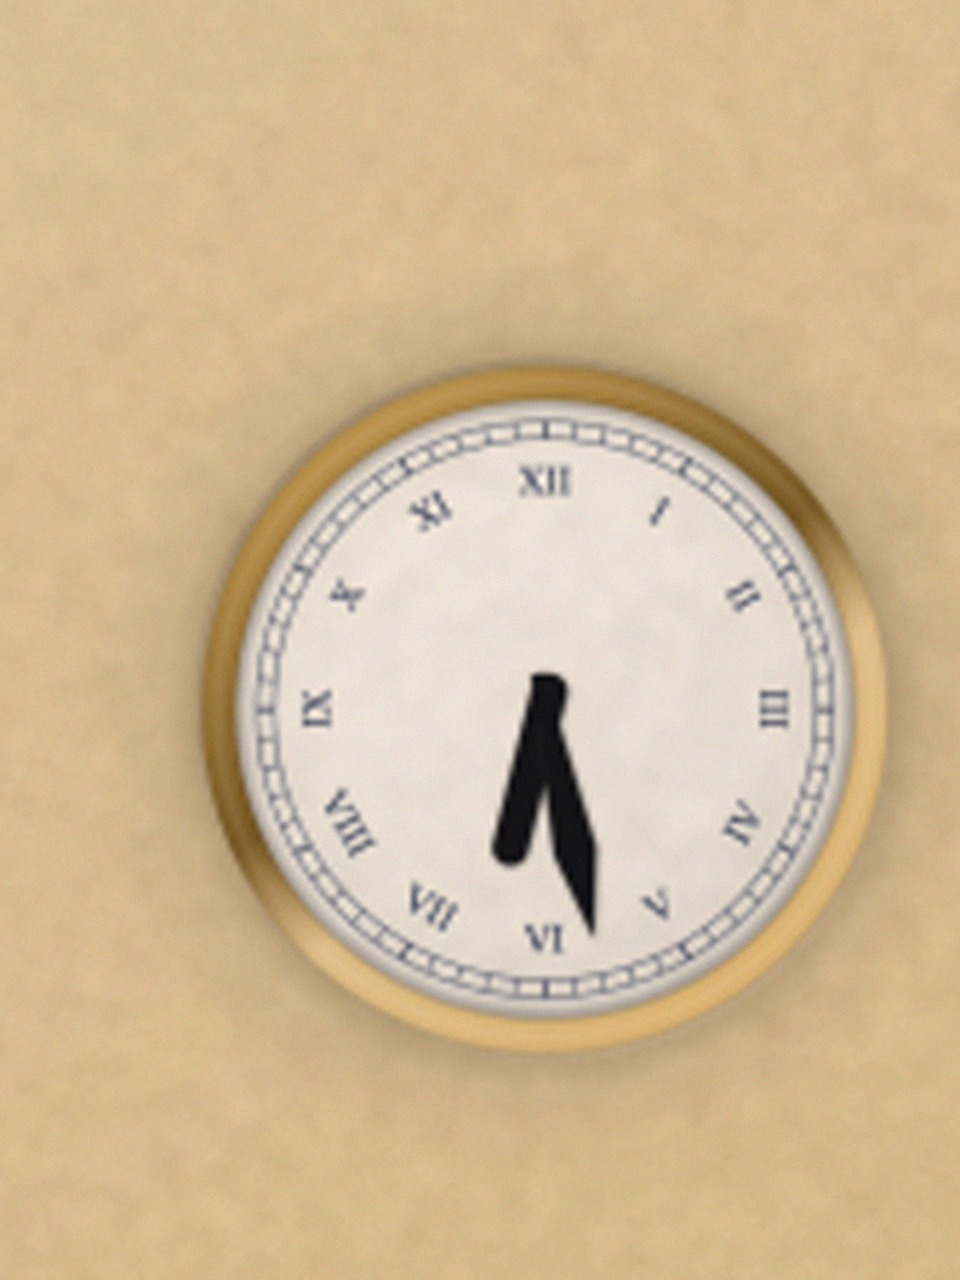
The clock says 6:28
